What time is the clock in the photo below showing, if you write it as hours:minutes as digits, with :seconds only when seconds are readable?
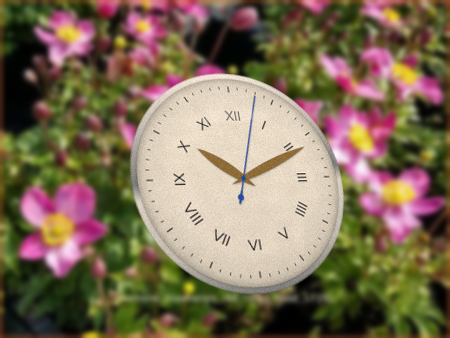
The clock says 10:11:03
